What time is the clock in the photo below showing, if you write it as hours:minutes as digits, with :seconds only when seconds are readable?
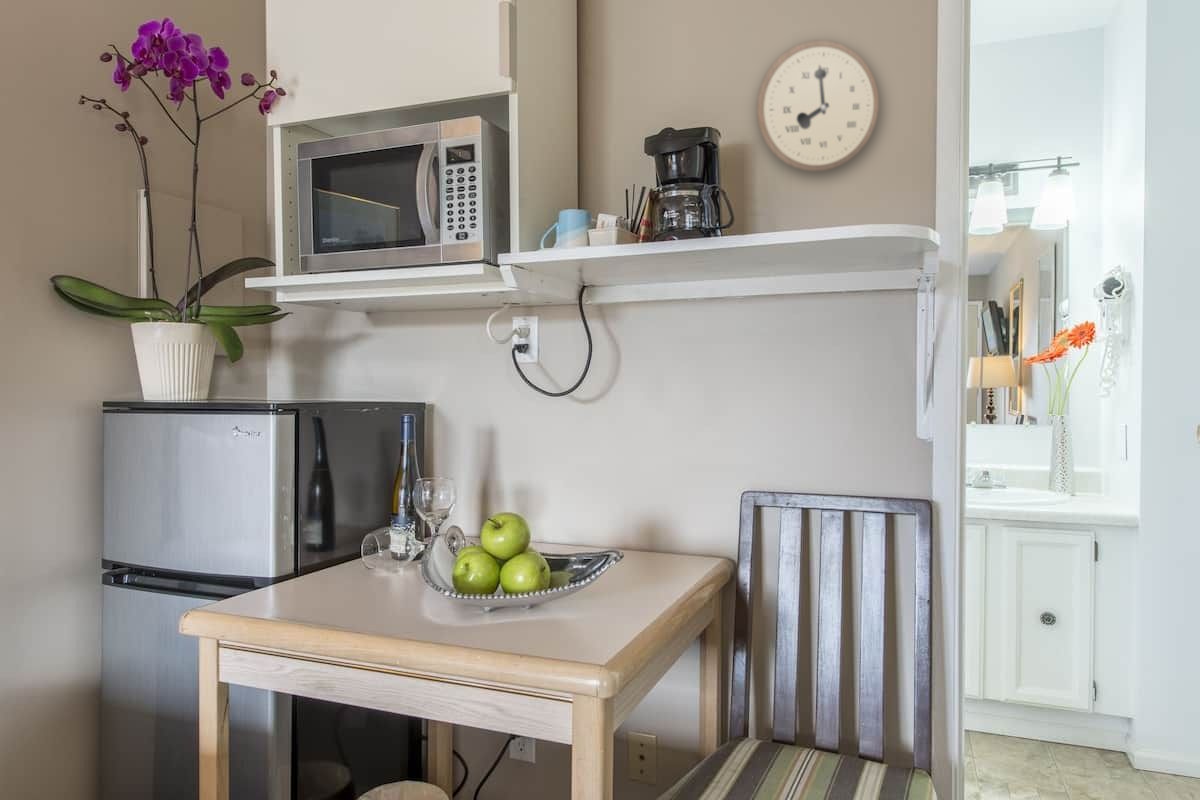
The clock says 7:59
